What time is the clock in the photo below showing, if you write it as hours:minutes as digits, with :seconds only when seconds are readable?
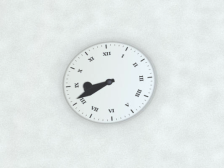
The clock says 8:41
